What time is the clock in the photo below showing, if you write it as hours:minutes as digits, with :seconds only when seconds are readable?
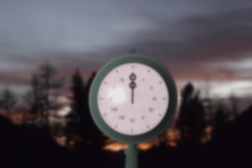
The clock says 12:00
